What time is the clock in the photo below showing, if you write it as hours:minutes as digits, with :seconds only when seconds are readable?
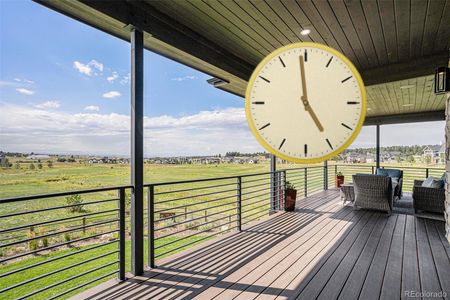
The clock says 4:59
